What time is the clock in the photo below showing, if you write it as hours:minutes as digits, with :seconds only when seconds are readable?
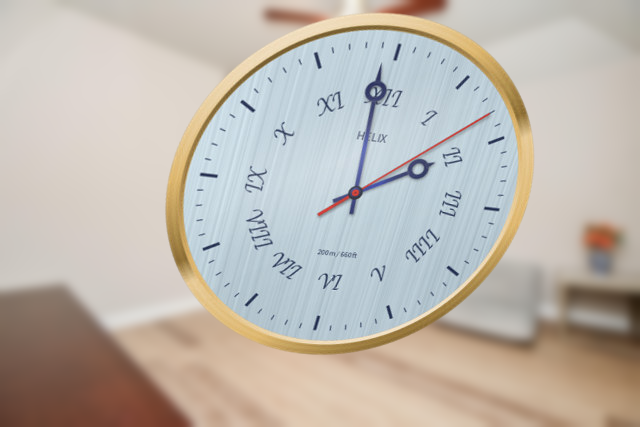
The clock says 1:59:08
